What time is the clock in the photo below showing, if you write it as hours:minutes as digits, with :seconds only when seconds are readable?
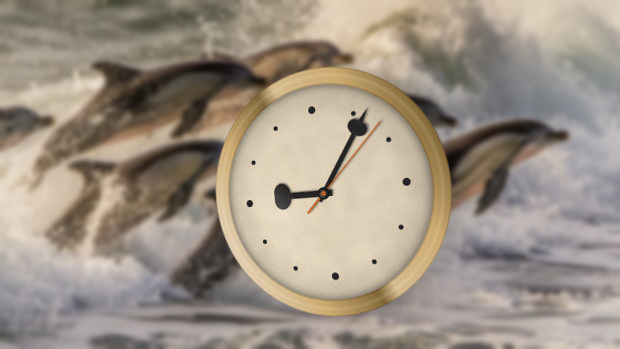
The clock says 9:06:08
